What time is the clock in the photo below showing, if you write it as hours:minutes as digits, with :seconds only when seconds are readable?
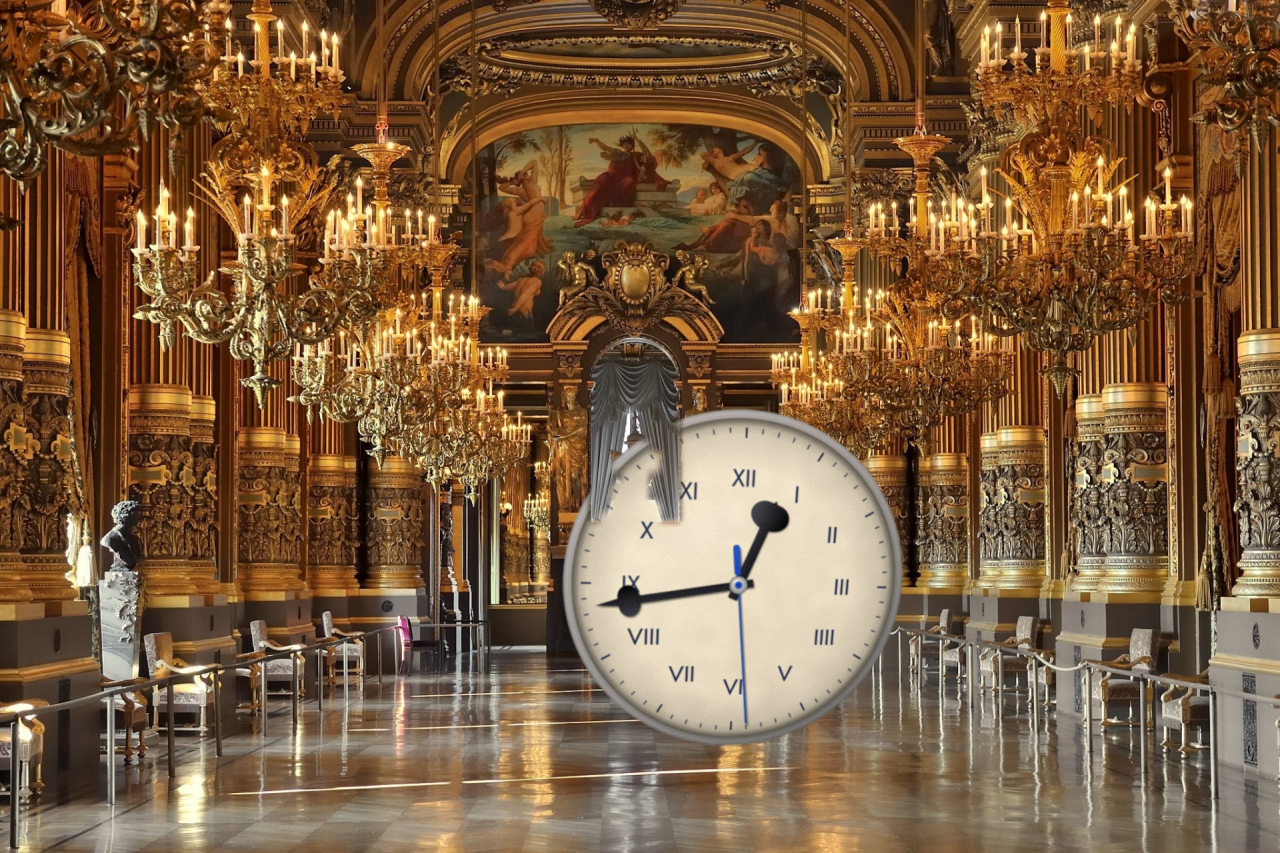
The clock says 12:43:29
